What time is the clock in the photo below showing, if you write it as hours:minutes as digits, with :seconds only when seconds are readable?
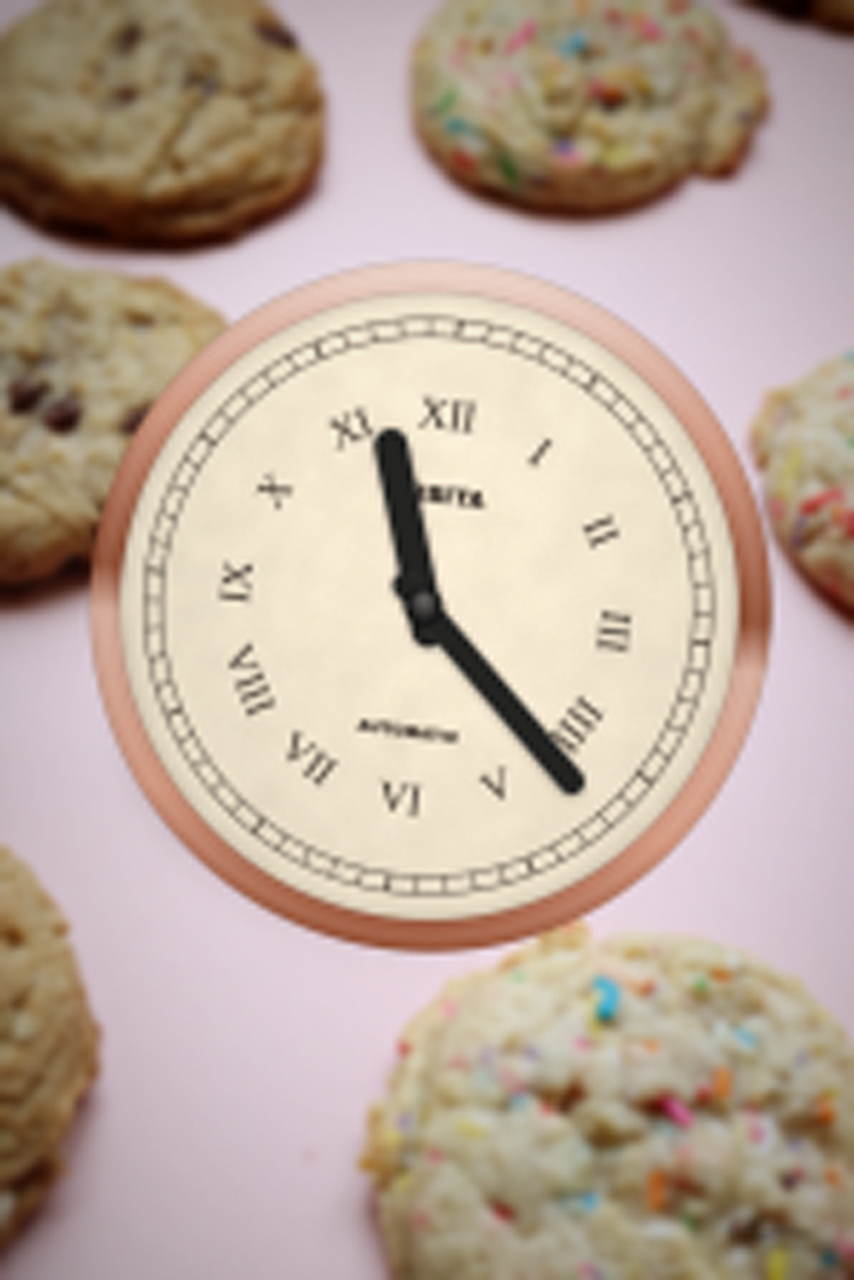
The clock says 11:22
